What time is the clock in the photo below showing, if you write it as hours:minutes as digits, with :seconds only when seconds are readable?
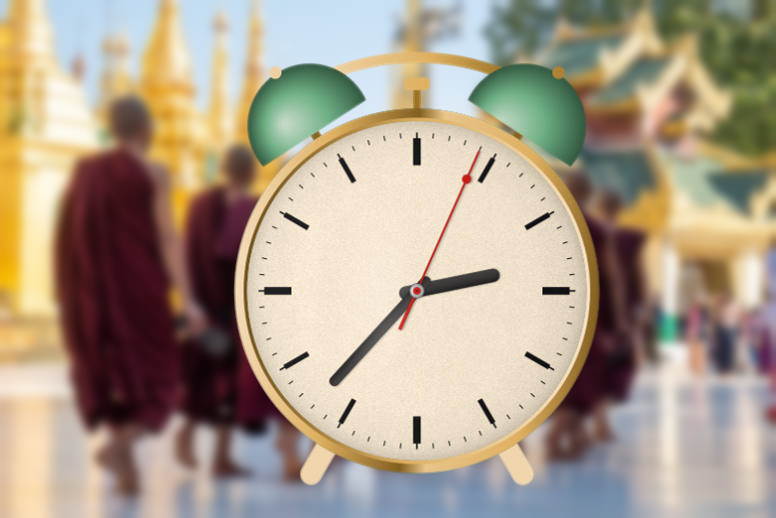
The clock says 2:37:04
